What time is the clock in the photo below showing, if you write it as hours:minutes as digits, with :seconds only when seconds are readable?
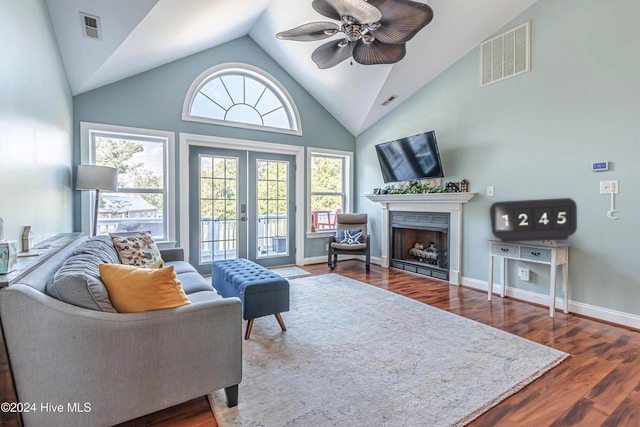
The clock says 12:45
